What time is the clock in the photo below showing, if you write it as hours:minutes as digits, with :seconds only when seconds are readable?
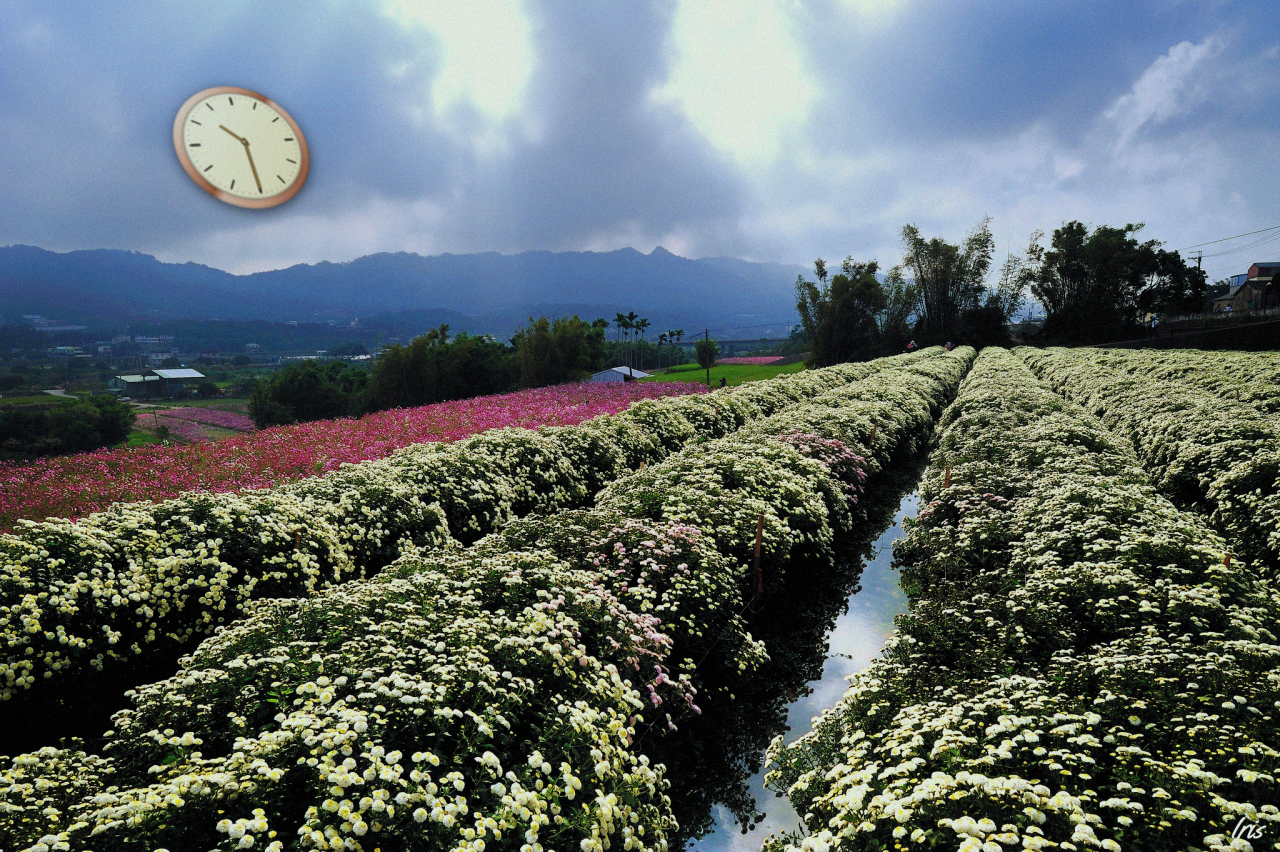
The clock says 10:30
